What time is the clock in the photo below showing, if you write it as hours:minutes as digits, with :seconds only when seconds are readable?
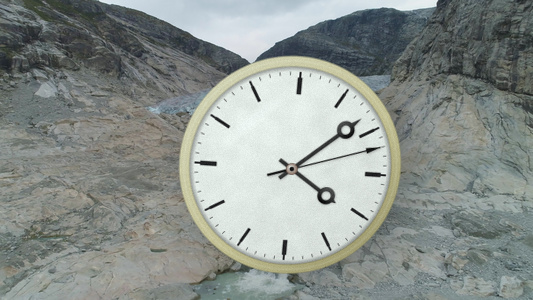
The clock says 4:08:12
